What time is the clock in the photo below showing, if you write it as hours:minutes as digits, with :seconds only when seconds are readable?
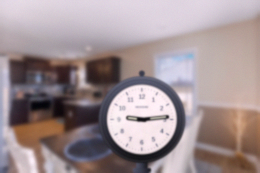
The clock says 9:14
